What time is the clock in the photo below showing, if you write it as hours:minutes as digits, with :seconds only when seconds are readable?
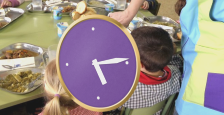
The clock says 5:14
